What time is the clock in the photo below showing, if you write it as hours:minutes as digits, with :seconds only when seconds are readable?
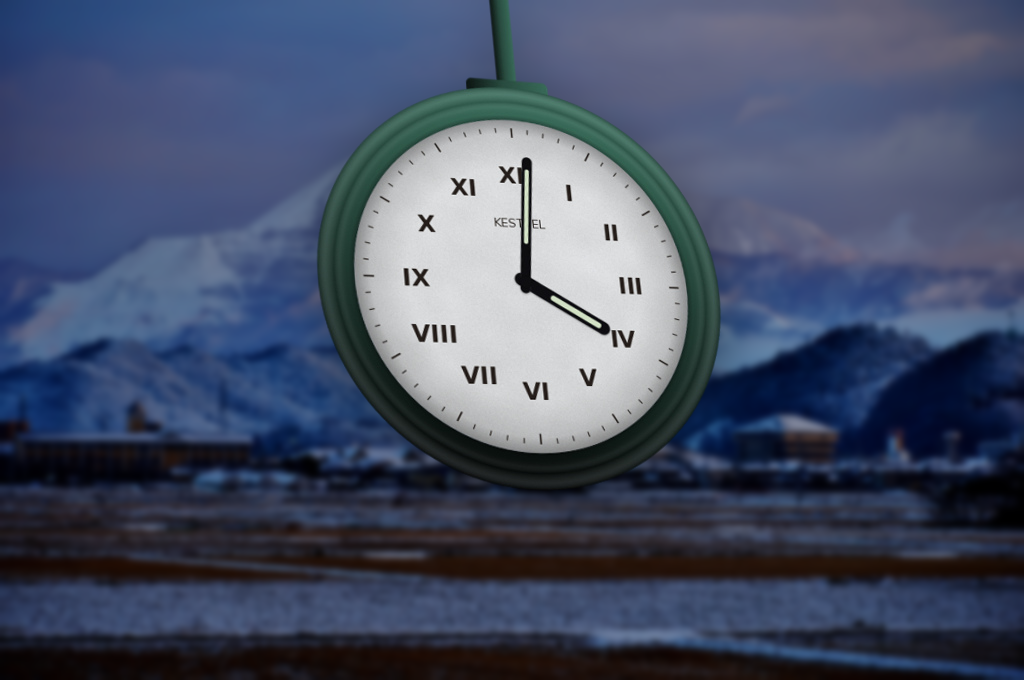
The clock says 4:01
